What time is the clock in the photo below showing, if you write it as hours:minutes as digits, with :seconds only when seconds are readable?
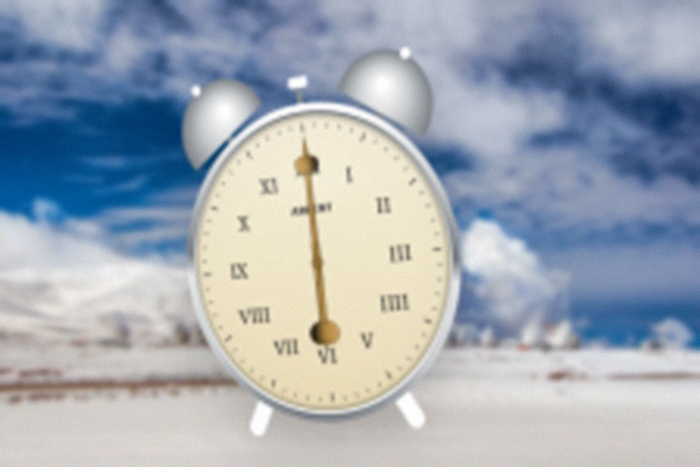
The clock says 6:00
